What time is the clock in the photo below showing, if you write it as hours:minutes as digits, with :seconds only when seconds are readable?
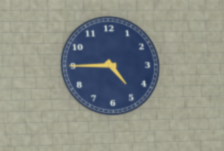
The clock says 4:45
